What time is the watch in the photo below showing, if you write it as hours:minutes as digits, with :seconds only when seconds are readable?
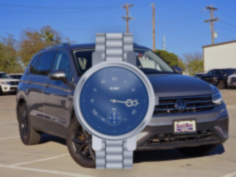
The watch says 3:16
